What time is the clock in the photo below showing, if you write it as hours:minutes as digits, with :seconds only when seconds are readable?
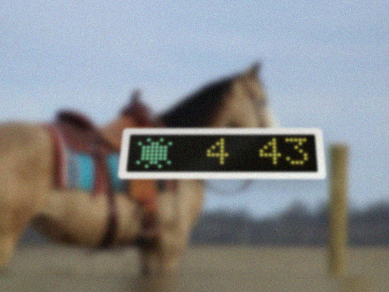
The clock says 4:43
